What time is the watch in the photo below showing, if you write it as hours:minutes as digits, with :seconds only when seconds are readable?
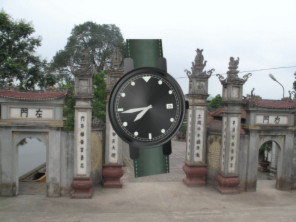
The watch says 7:44
